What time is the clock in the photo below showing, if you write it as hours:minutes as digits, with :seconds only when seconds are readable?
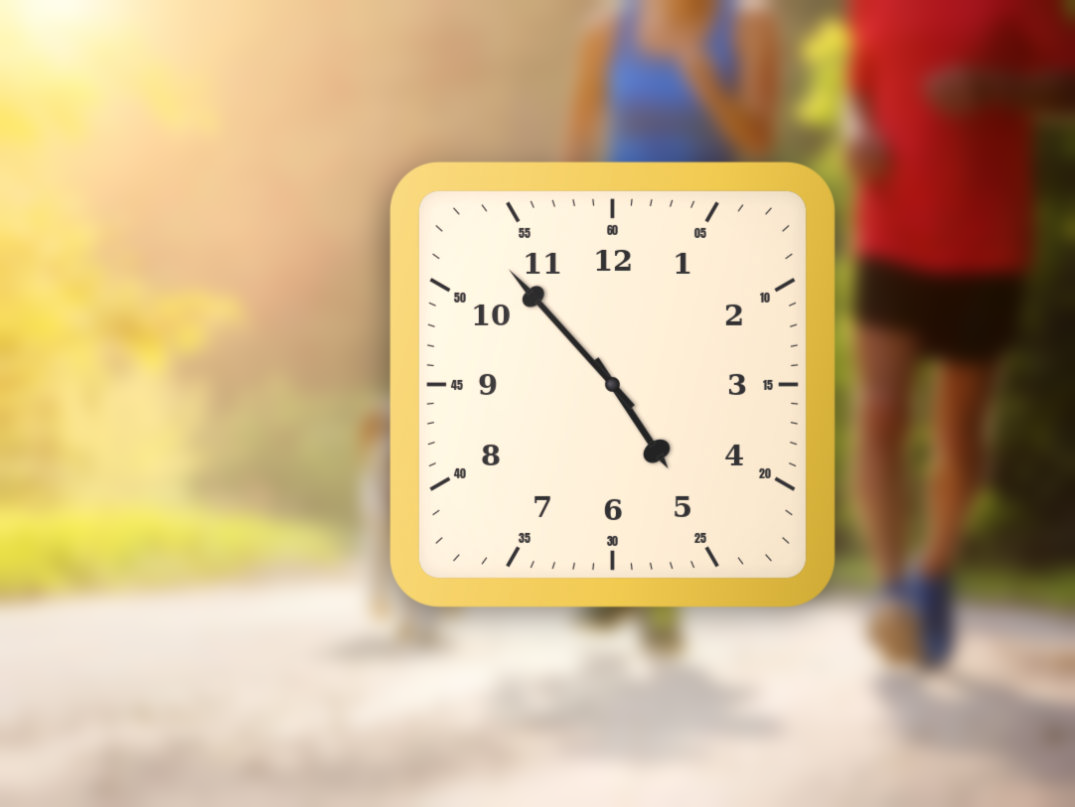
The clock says 4:53
